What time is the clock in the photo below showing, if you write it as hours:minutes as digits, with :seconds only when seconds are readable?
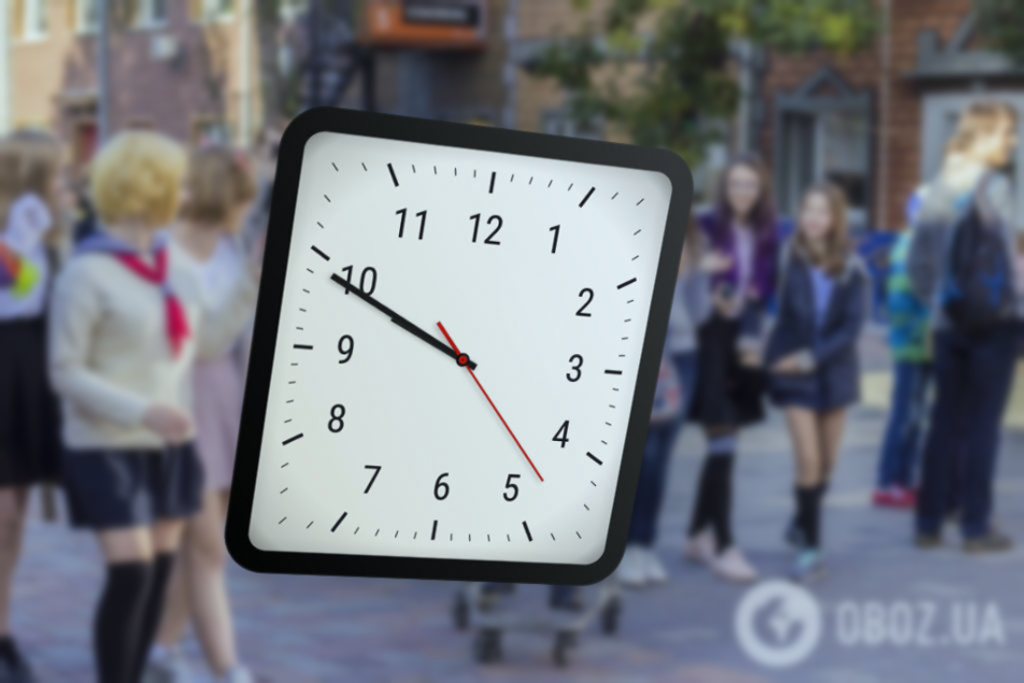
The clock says 9:49:23
